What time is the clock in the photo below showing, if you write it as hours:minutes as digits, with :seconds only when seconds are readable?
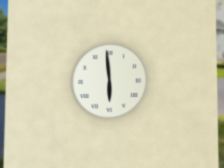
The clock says 5:59
